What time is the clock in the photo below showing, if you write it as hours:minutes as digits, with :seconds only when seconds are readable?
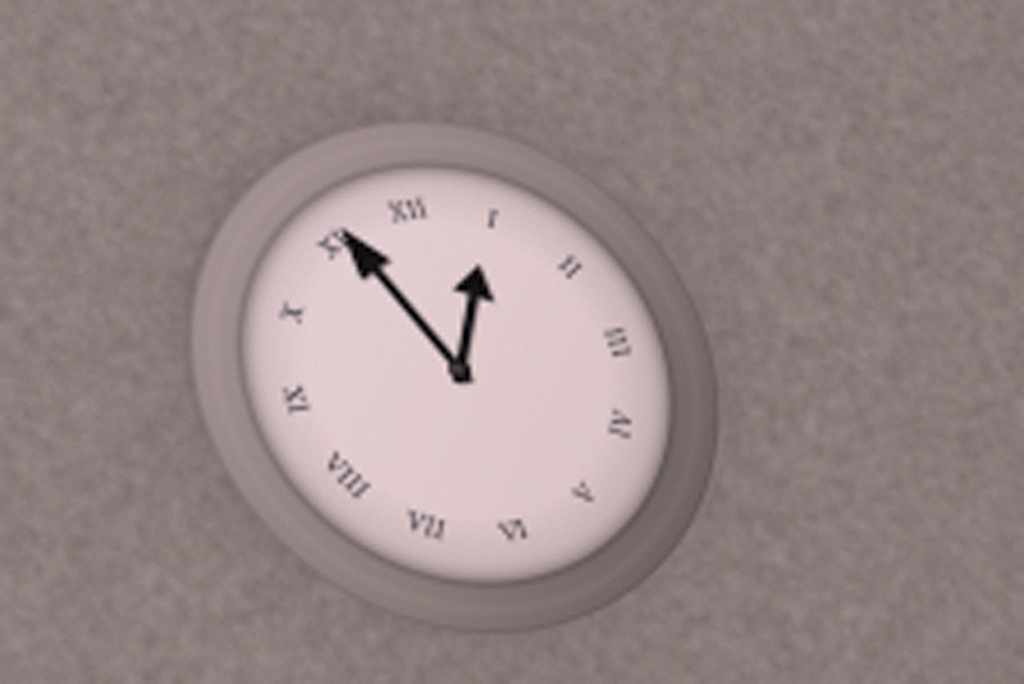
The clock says 12:56
